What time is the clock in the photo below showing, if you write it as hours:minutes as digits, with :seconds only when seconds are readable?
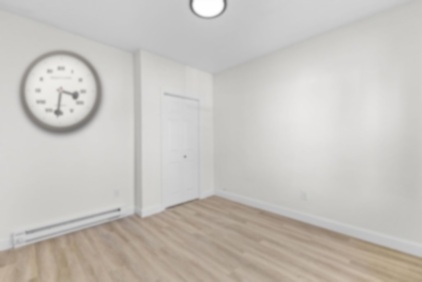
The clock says 3:31
